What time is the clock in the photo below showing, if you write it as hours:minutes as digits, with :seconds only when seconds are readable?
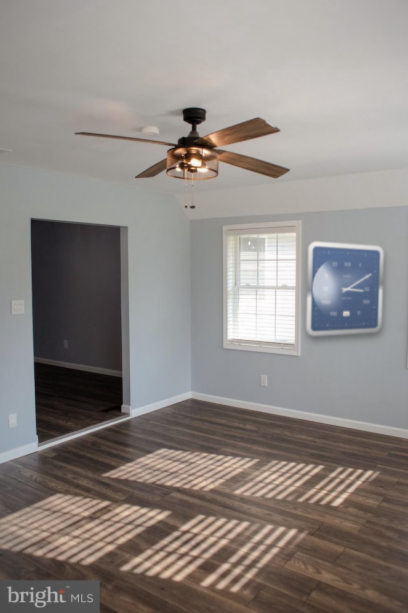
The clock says 3:10
